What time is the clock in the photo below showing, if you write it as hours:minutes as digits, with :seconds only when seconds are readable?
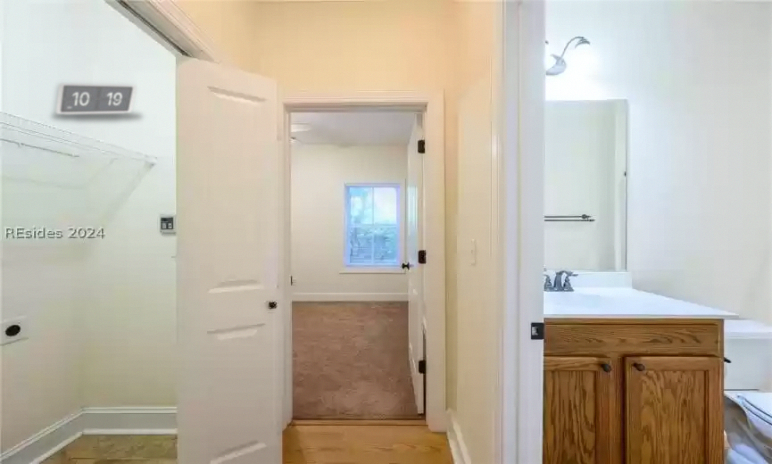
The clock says 10:19
